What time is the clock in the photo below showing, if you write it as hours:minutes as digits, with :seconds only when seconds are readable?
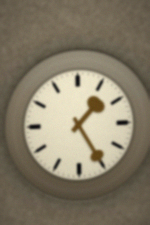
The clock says 1:25
